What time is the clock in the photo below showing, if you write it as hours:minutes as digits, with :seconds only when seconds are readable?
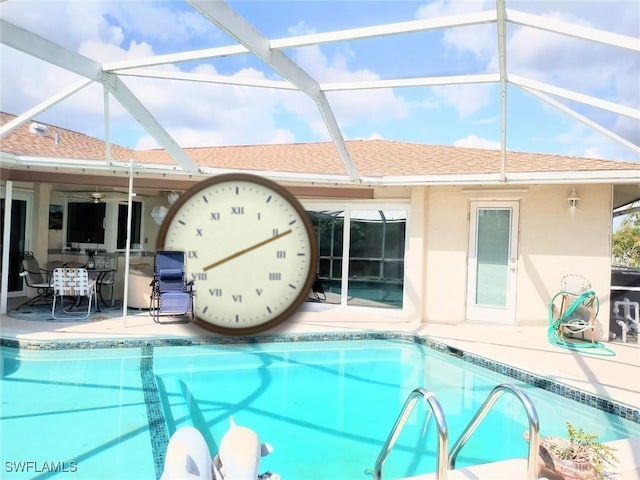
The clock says 8:11
